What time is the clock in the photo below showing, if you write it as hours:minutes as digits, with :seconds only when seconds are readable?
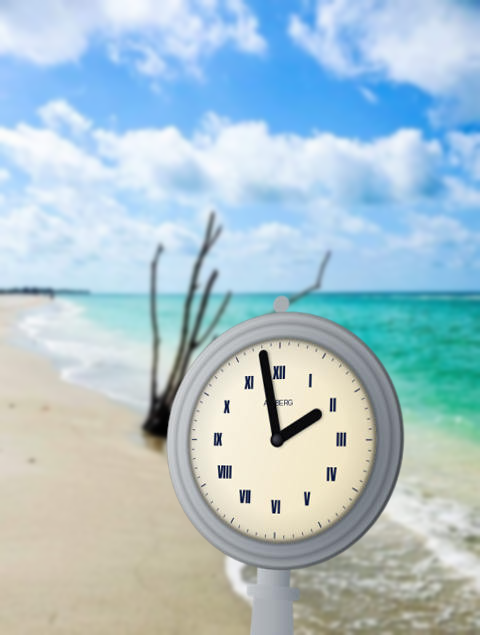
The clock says 1:58
